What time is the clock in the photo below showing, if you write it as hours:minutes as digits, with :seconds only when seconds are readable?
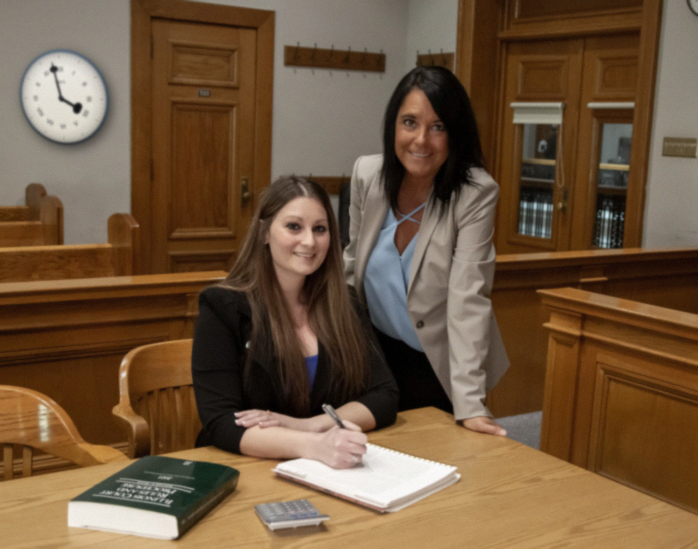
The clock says 3:58
